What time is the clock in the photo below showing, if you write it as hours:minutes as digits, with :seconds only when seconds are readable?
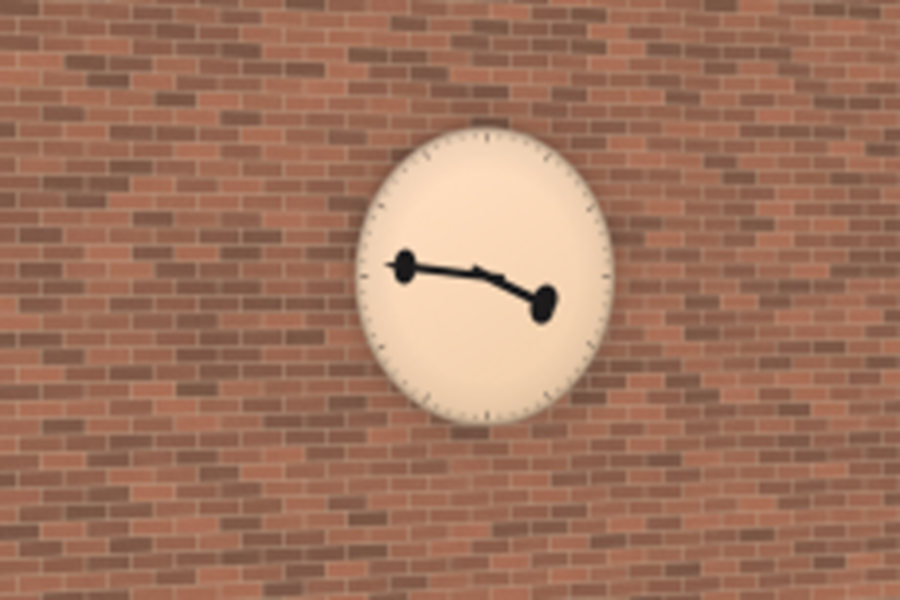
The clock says 3:46
